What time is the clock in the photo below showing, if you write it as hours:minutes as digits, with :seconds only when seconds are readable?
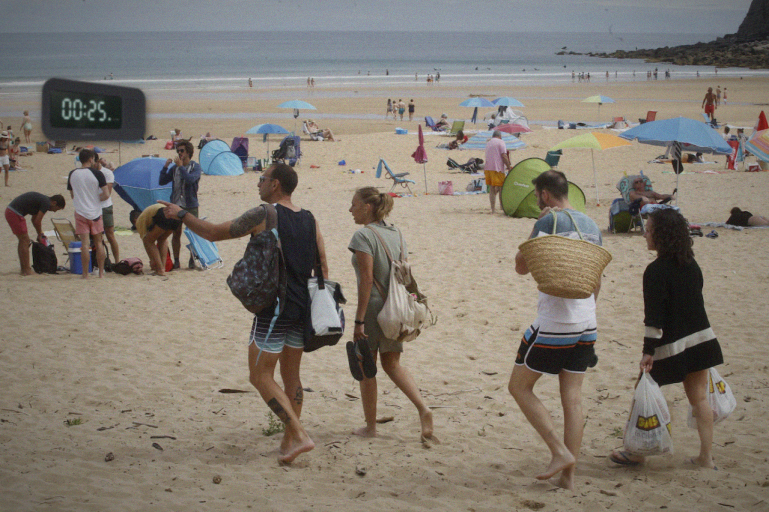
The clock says 0:25
